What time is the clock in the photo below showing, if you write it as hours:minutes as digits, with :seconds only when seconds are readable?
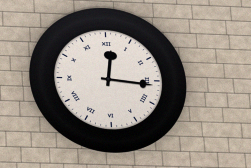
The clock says 12:16
